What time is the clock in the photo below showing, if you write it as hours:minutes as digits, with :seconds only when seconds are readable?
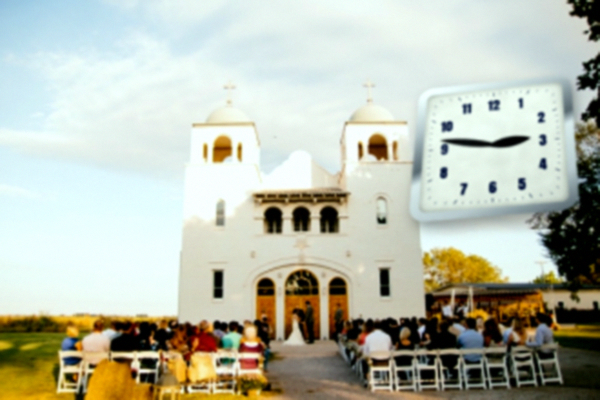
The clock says 2:47
